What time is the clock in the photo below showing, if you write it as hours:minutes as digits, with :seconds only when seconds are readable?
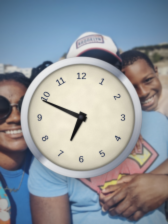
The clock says 6:49
